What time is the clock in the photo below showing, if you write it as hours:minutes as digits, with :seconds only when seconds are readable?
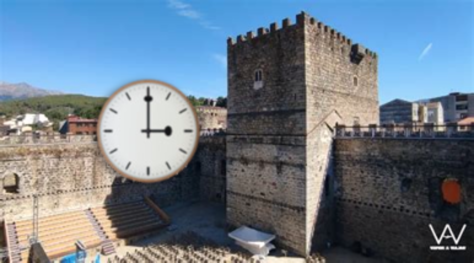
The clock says 3:00
